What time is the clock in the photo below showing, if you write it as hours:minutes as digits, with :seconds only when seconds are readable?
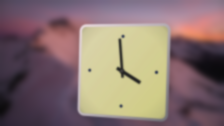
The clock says 3:59
